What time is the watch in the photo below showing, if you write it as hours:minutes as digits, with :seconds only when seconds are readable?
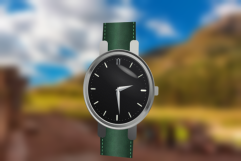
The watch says 2:29
